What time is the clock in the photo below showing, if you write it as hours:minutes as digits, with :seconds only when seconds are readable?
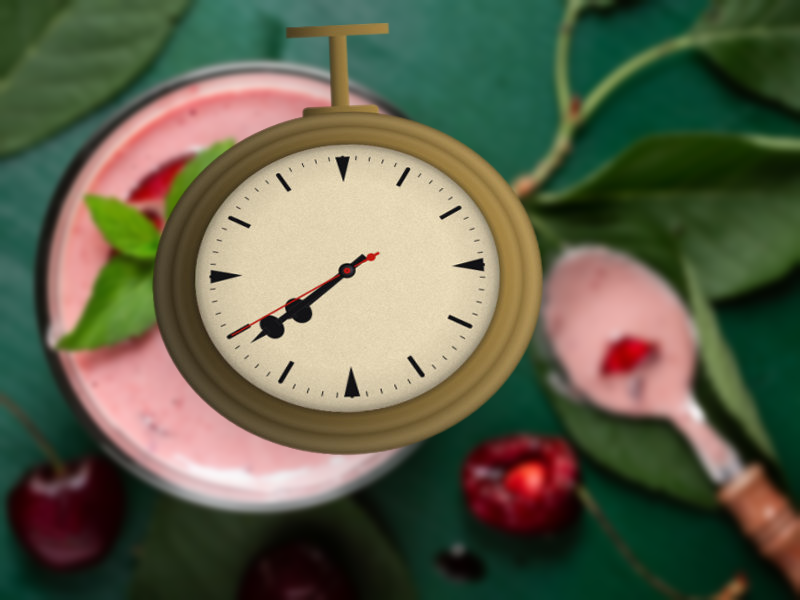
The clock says 7:38:40
